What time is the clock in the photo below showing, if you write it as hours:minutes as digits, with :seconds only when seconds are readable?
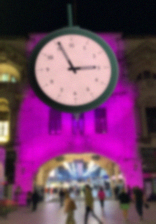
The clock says 2:56
